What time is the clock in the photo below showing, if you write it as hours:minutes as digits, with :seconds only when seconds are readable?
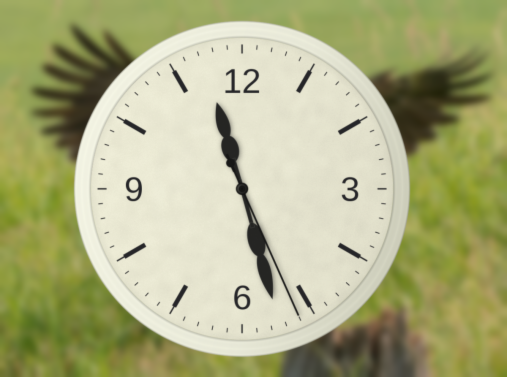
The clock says 11:27:26
